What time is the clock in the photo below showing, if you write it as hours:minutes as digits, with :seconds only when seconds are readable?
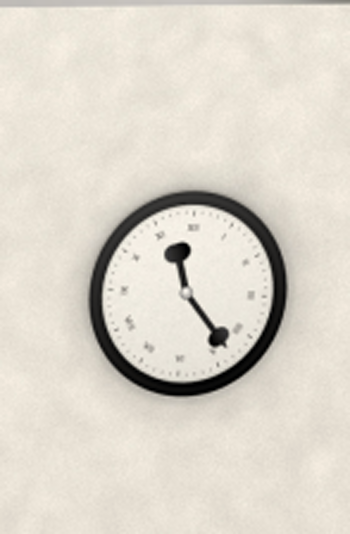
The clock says 11:23
